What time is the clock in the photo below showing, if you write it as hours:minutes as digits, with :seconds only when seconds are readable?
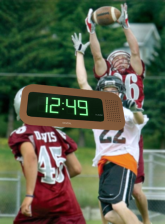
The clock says 12:49
